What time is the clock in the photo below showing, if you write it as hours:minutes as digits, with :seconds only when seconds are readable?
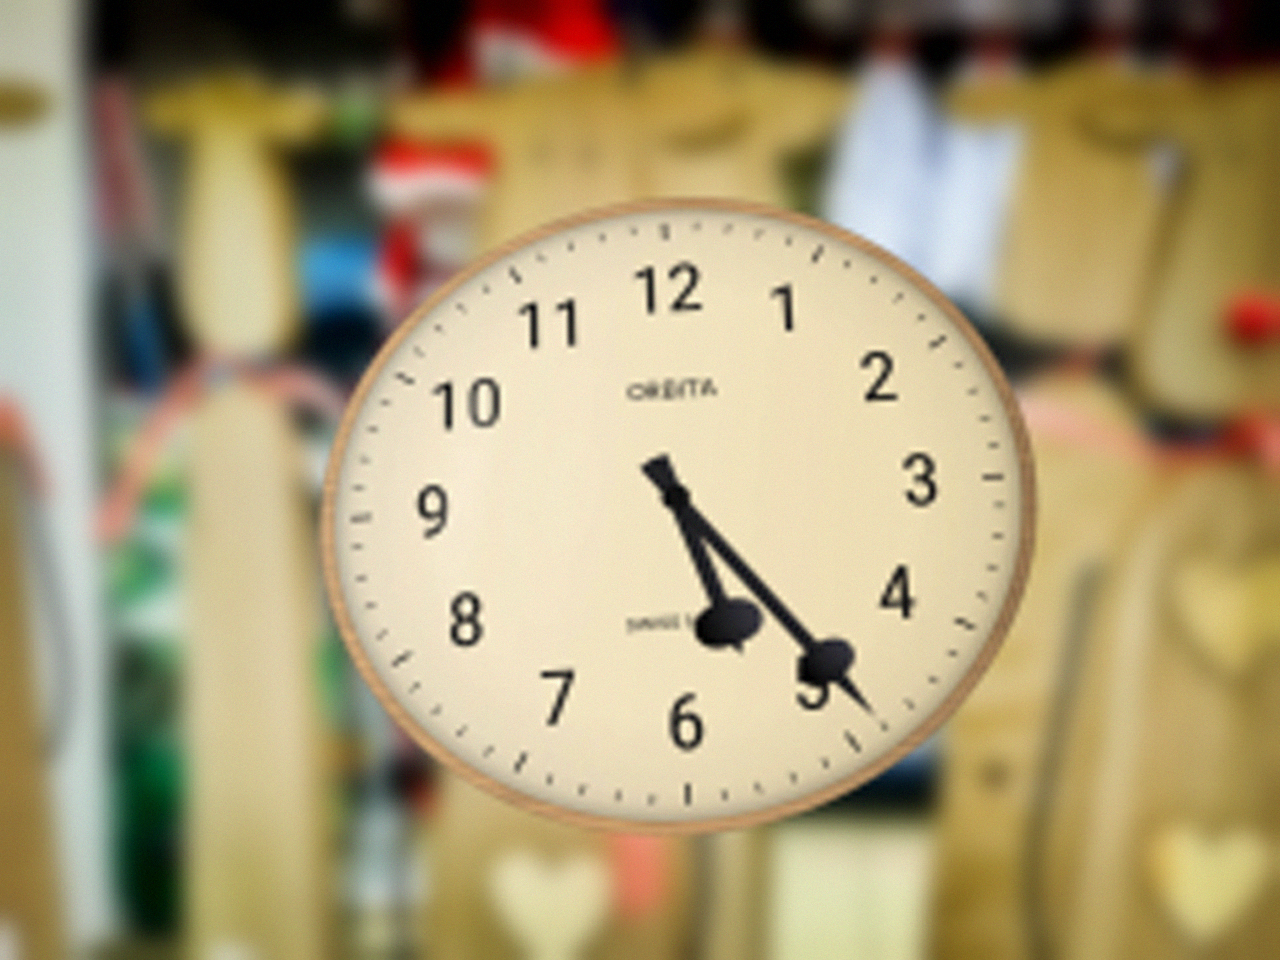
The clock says 5:24
